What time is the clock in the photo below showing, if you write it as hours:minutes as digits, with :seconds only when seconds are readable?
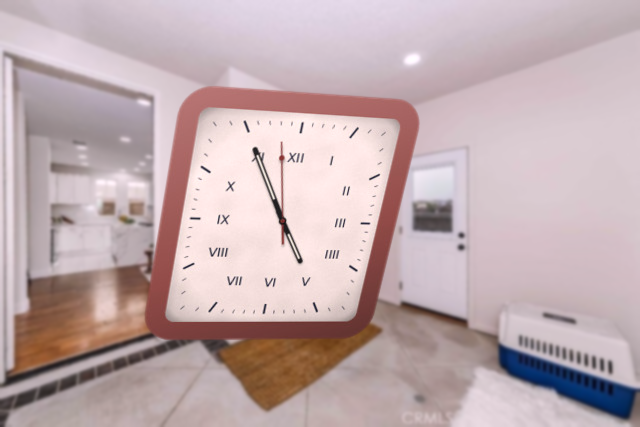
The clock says 4:54:58
